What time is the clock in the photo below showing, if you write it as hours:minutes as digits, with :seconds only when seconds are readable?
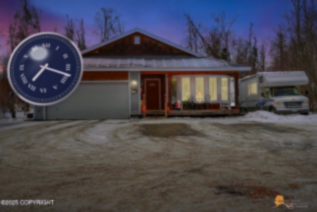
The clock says 7:18
